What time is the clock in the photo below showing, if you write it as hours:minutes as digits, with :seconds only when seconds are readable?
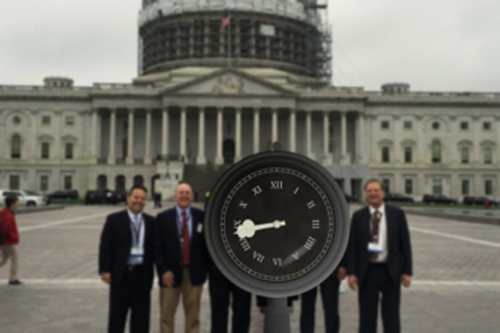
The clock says 8:43
